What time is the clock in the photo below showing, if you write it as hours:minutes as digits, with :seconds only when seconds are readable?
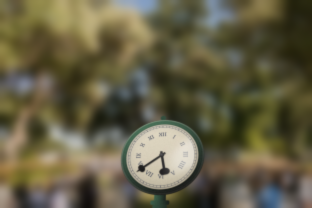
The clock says 5:39
